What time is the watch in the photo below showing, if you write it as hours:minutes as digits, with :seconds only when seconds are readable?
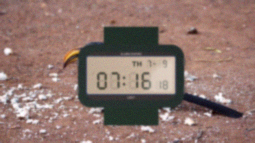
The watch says 7:16
